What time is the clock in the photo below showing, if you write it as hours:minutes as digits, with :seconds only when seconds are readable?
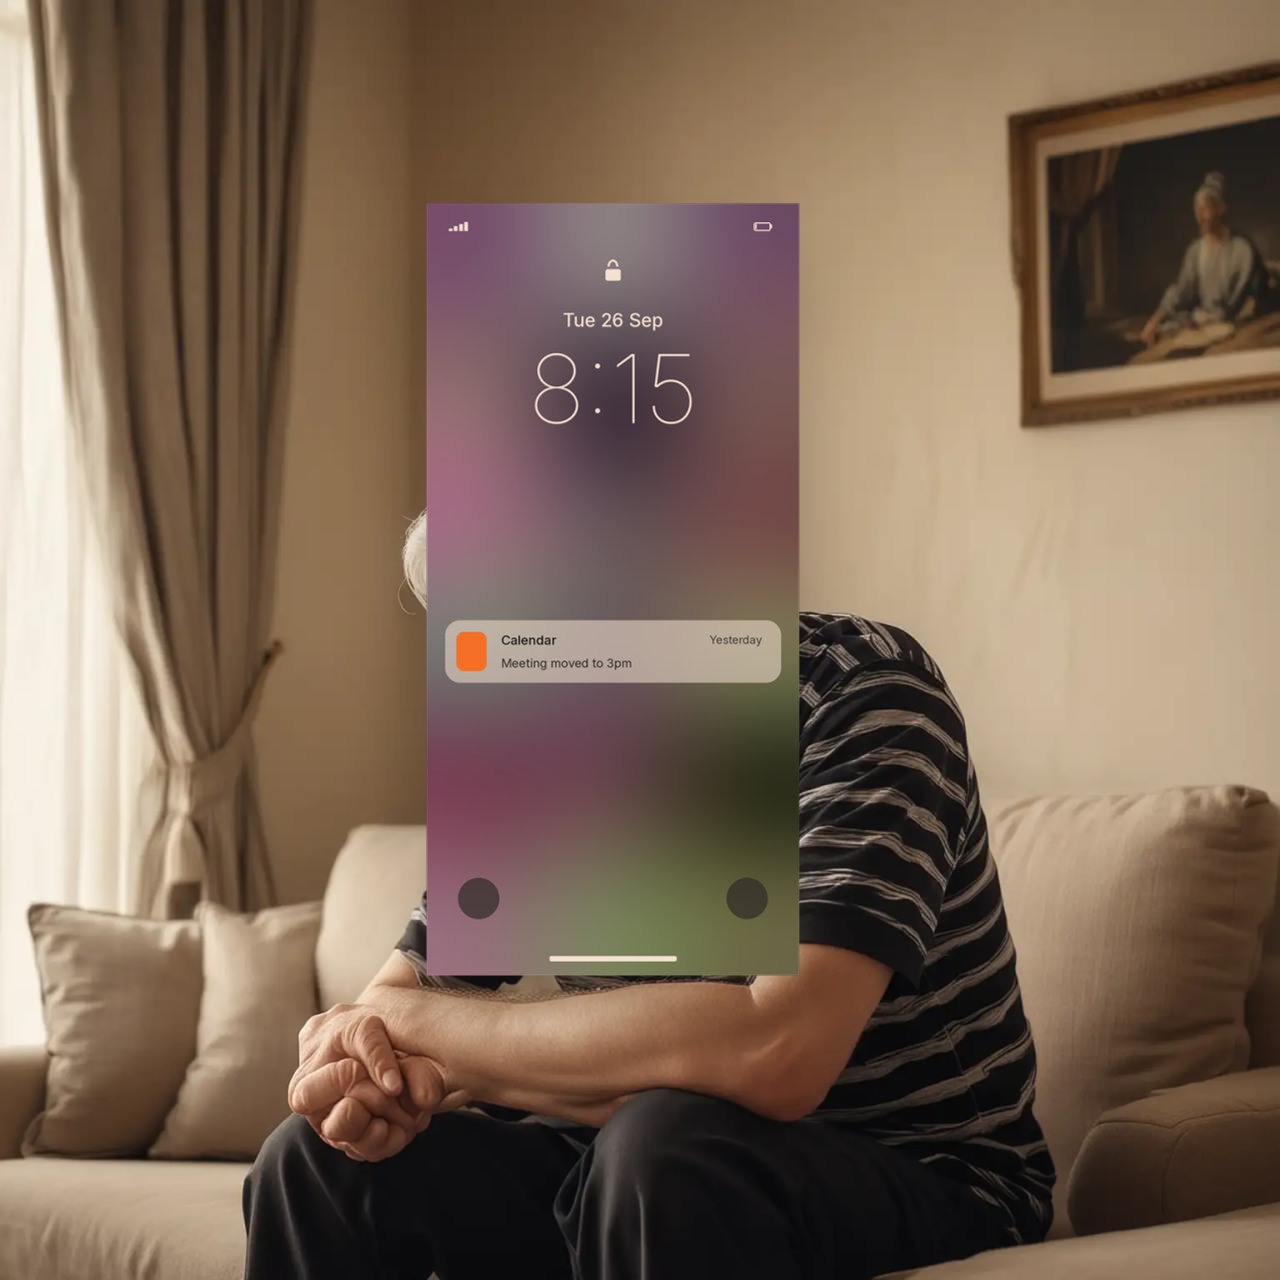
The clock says 8:15
